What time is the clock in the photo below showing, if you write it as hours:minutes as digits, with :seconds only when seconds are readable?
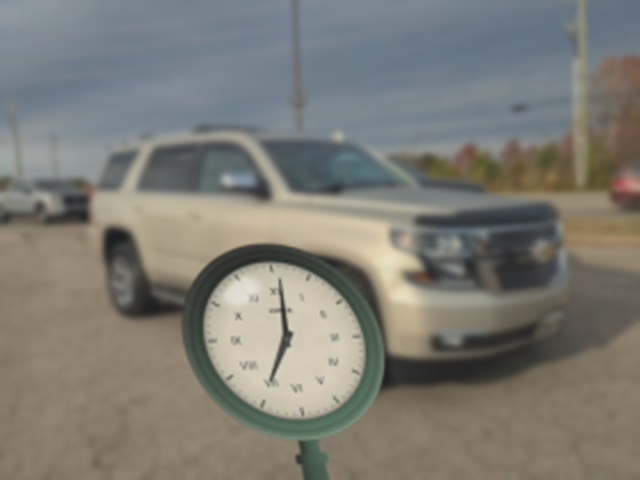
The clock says 7:01
